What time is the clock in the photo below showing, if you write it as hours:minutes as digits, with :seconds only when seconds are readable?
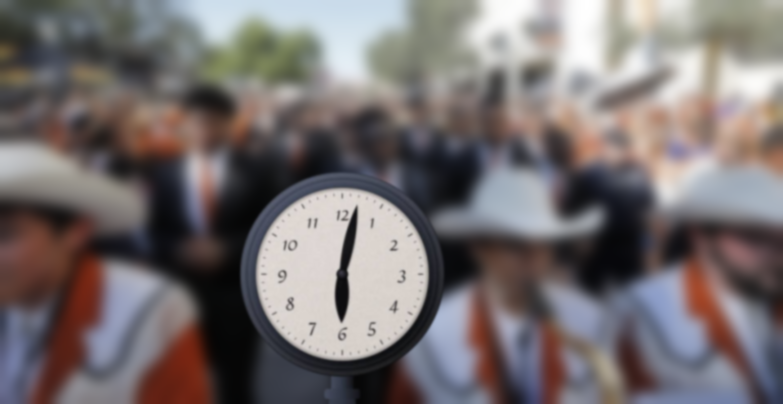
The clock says 6:02
